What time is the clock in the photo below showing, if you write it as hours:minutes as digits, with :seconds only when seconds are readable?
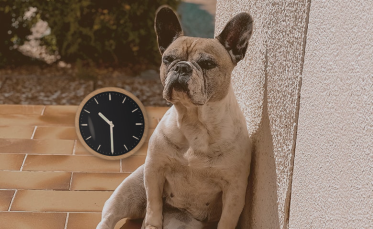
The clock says 10:30
